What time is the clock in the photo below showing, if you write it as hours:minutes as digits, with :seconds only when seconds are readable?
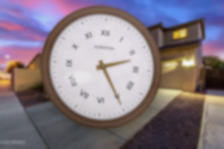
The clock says 2:25
